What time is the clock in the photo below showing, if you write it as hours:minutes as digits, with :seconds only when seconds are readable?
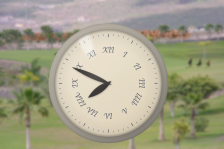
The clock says 7:49
